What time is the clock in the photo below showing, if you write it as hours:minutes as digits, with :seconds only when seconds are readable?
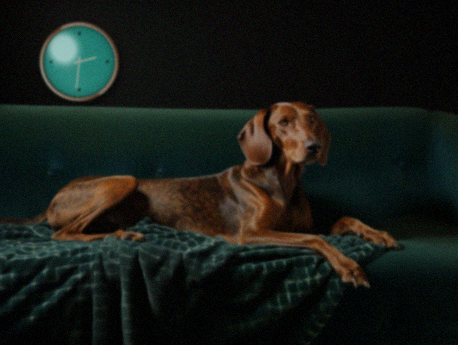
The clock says 2:31
